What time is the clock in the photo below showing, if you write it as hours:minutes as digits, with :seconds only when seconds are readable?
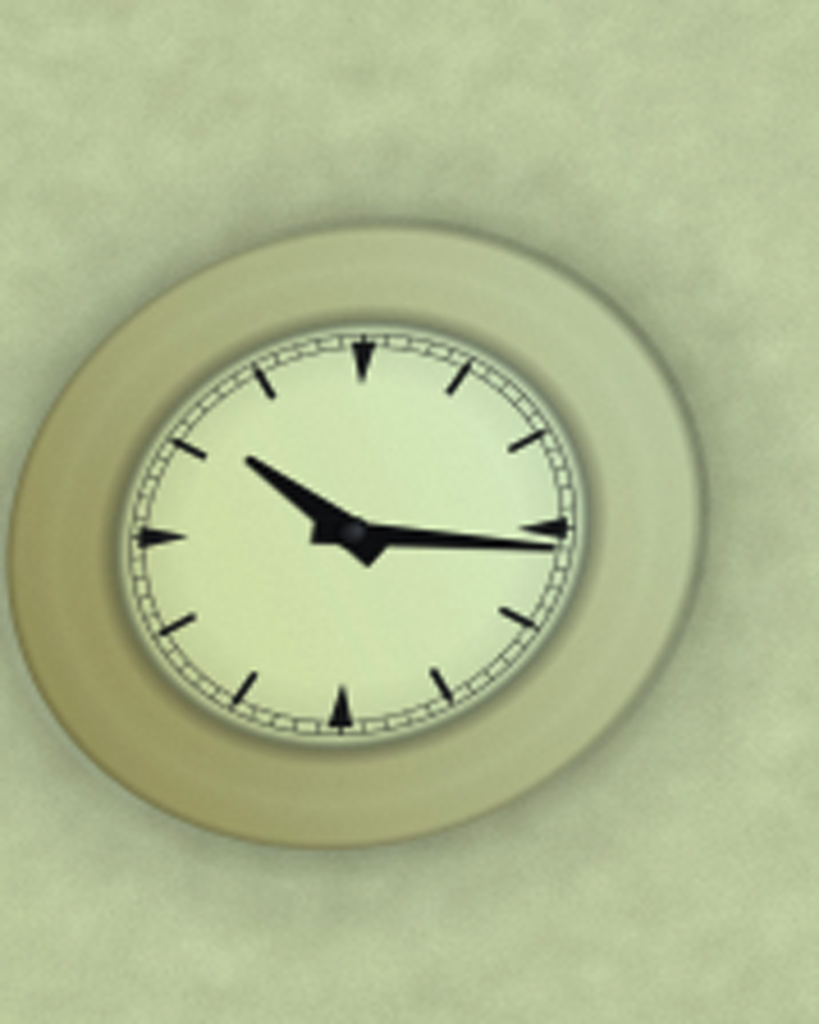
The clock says 10:16
